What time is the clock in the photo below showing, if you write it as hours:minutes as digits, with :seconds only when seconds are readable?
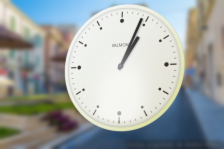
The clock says 1:04
